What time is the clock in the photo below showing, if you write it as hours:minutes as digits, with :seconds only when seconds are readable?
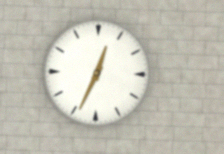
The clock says 12:34
